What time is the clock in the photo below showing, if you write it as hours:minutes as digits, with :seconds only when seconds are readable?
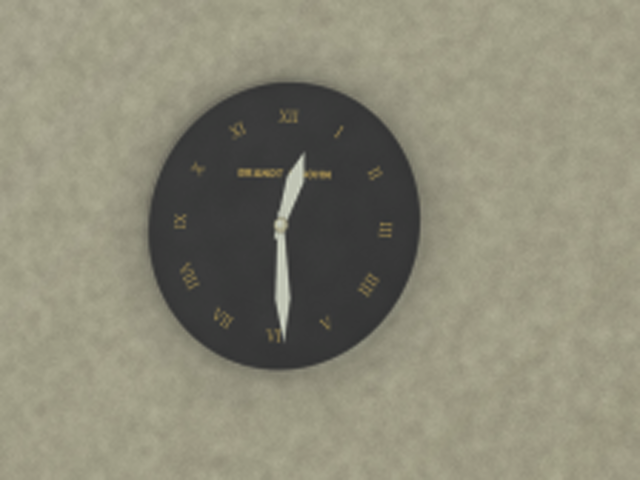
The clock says 12:29
